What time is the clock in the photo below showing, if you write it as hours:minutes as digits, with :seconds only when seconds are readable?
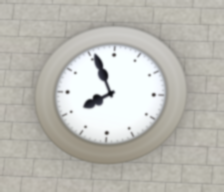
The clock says 7:56
